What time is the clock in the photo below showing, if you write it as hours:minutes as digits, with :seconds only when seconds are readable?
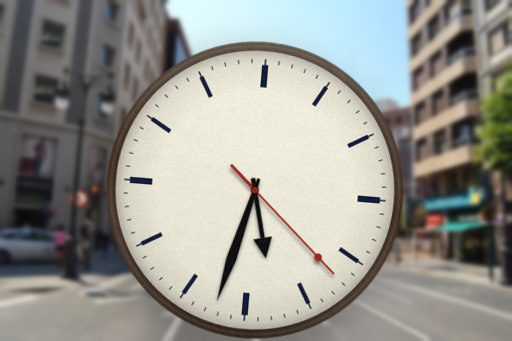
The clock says 5:32:22
